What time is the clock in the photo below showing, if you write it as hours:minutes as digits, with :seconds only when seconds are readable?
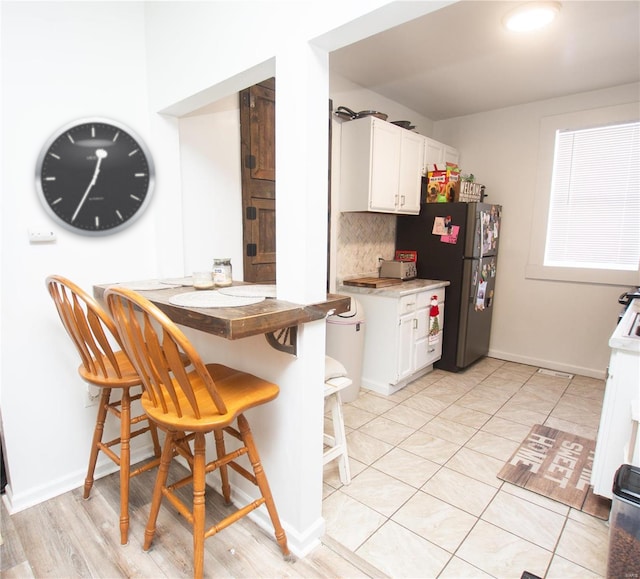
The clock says 12:35
